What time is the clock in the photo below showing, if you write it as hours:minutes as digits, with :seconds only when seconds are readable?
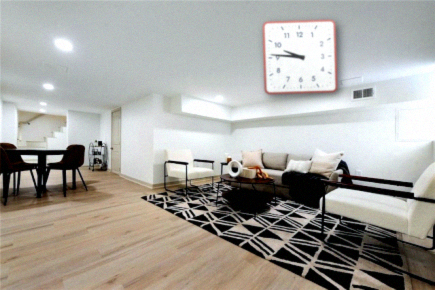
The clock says 9:46
